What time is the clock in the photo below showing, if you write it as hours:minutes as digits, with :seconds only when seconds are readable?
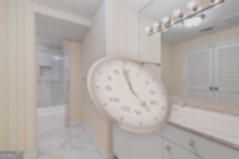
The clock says 4:59
